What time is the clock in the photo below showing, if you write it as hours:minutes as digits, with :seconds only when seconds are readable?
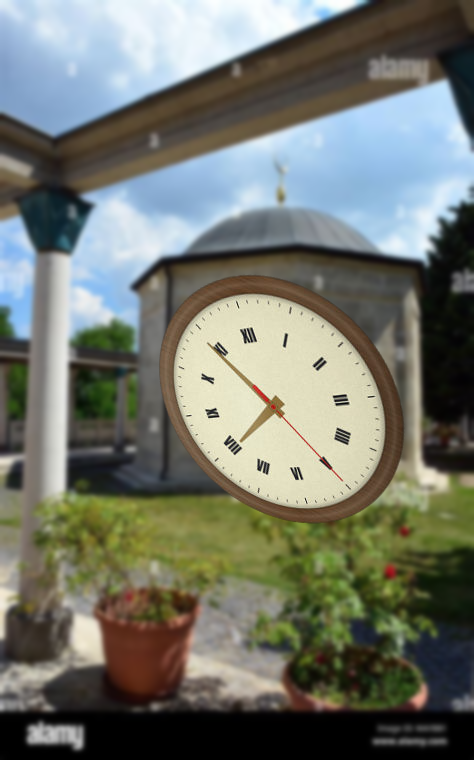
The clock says 7:54:25
